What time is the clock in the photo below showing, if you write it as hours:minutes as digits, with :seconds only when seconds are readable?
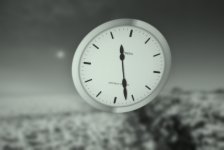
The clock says 11:27
